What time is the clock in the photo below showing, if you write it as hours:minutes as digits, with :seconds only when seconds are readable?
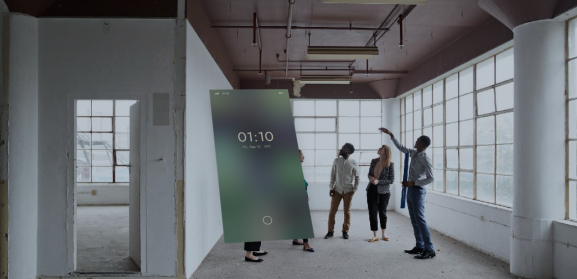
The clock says 1:10
